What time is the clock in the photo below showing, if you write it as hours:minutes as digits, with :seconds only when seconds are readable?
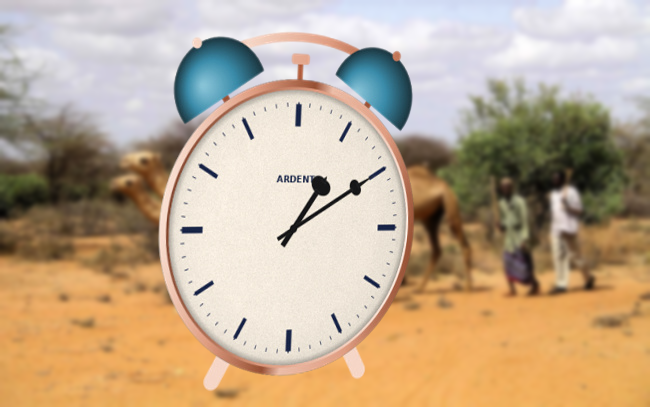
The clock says 1:10
